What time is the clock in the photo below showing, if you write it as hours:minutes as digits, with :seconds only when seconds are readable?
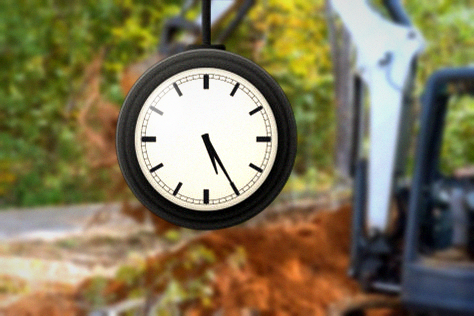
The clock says 5:25
